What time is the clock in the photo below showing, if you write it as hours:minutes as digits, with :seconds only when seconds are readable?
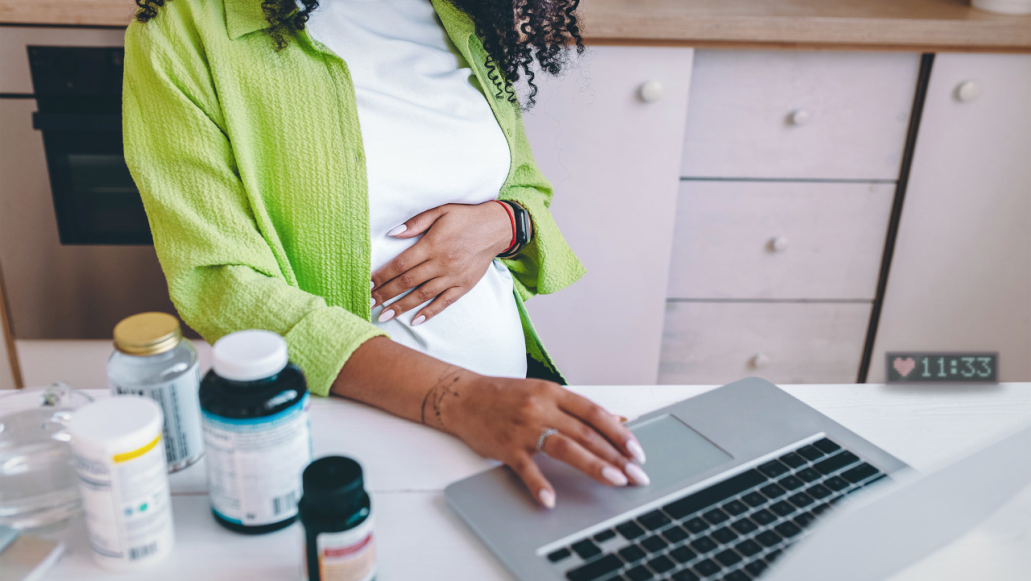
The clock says 11:33
